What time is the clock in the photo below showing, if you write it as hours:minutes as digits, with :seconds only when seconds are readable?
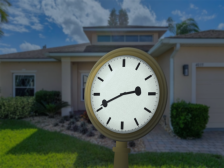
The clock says 2:41
